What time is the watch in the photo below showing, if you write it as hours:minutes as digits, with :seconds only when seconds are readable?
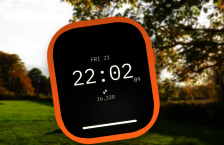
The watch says 22:02
